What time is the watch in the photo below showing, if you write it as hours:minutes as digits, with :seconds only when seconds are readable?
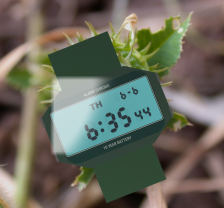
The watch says 6:35:44
